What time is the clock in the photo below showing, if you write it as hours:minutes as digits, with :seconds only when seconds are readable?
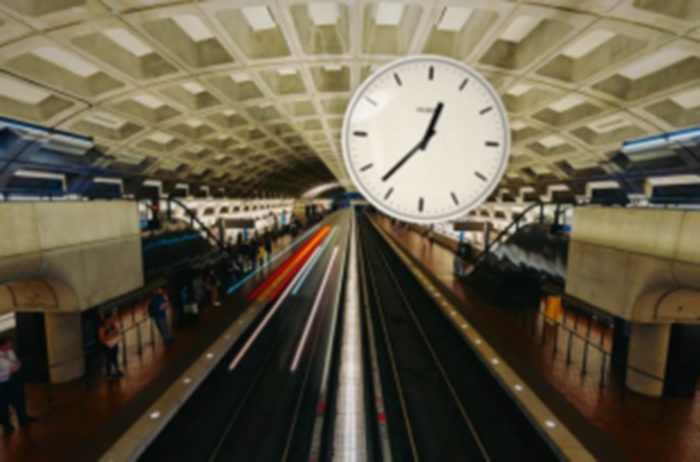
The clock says 12:37
